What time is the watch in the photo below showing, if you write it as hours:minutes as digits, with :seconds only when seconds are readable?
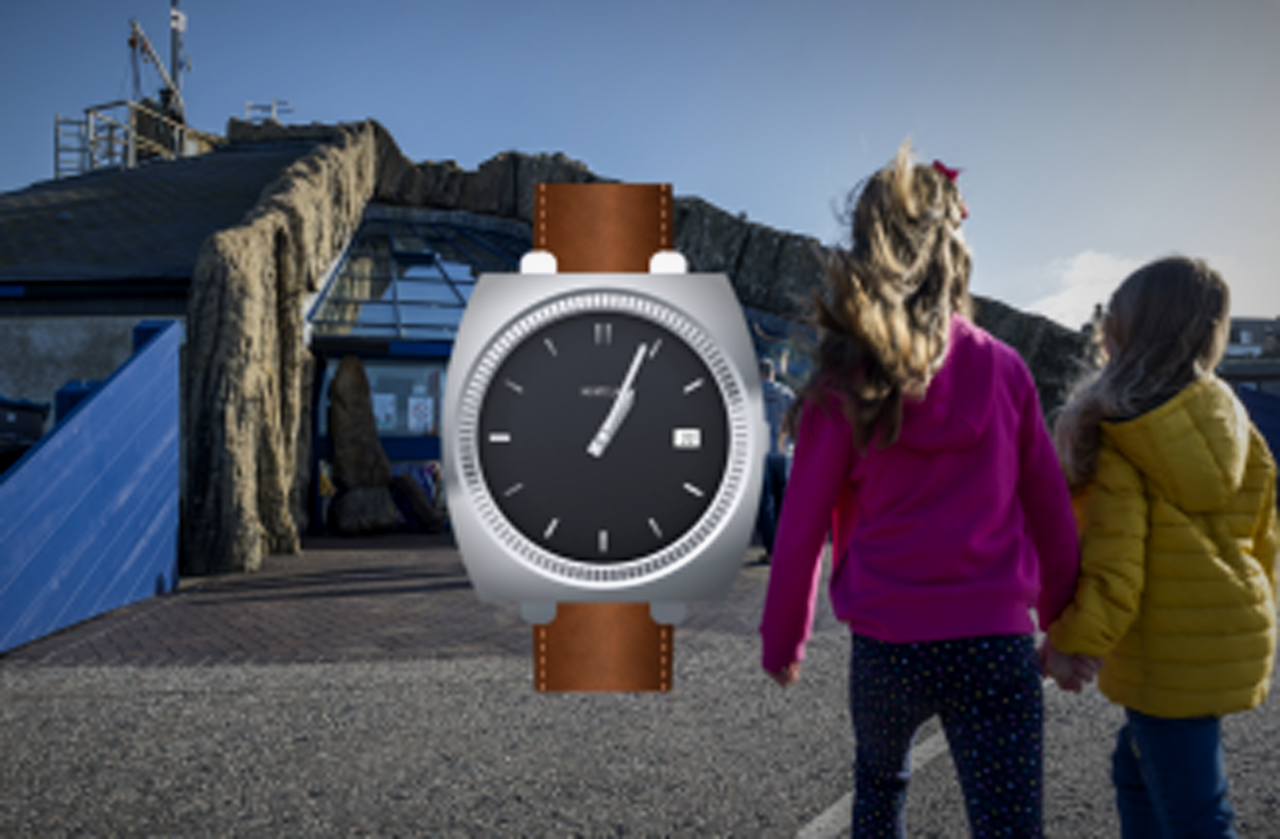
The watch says 1:04
